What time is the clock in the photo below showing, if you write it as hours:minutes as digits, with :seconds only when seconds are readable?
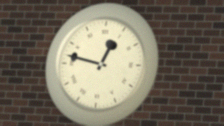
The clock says 12:47
